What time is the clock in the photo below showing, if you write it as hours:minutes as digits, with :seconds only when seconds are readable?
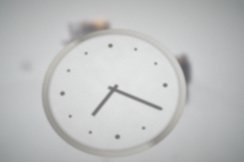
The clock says 7:20
